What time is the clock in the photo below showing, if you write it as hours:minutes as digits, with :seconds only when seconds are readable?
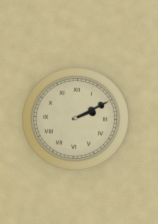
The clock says 2:10
